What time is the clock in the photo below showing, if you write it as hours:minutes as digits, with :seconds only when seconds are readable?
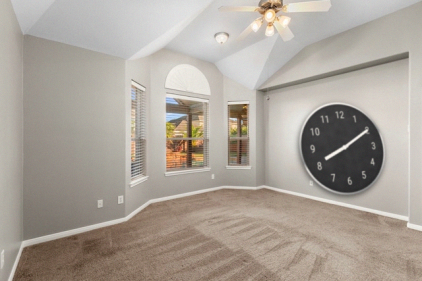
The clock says 8:10
